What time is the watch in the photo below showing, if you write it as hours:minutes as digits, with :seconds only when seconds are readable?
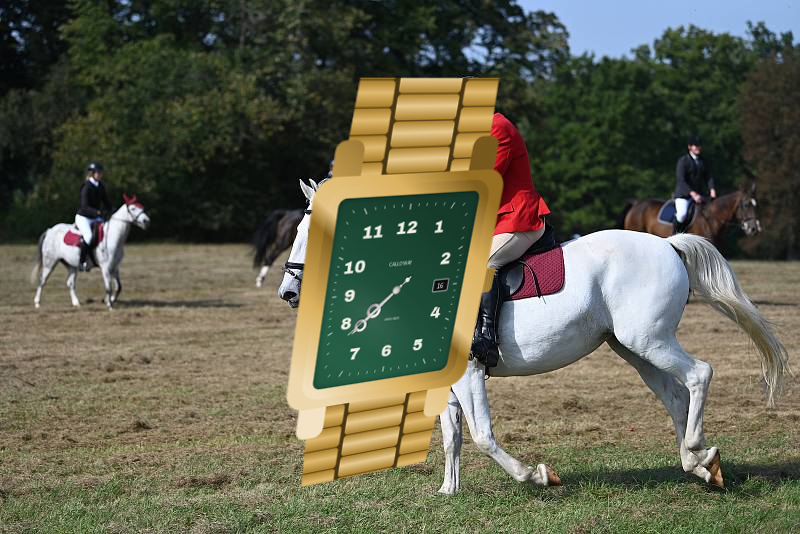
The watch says 7:37:38
